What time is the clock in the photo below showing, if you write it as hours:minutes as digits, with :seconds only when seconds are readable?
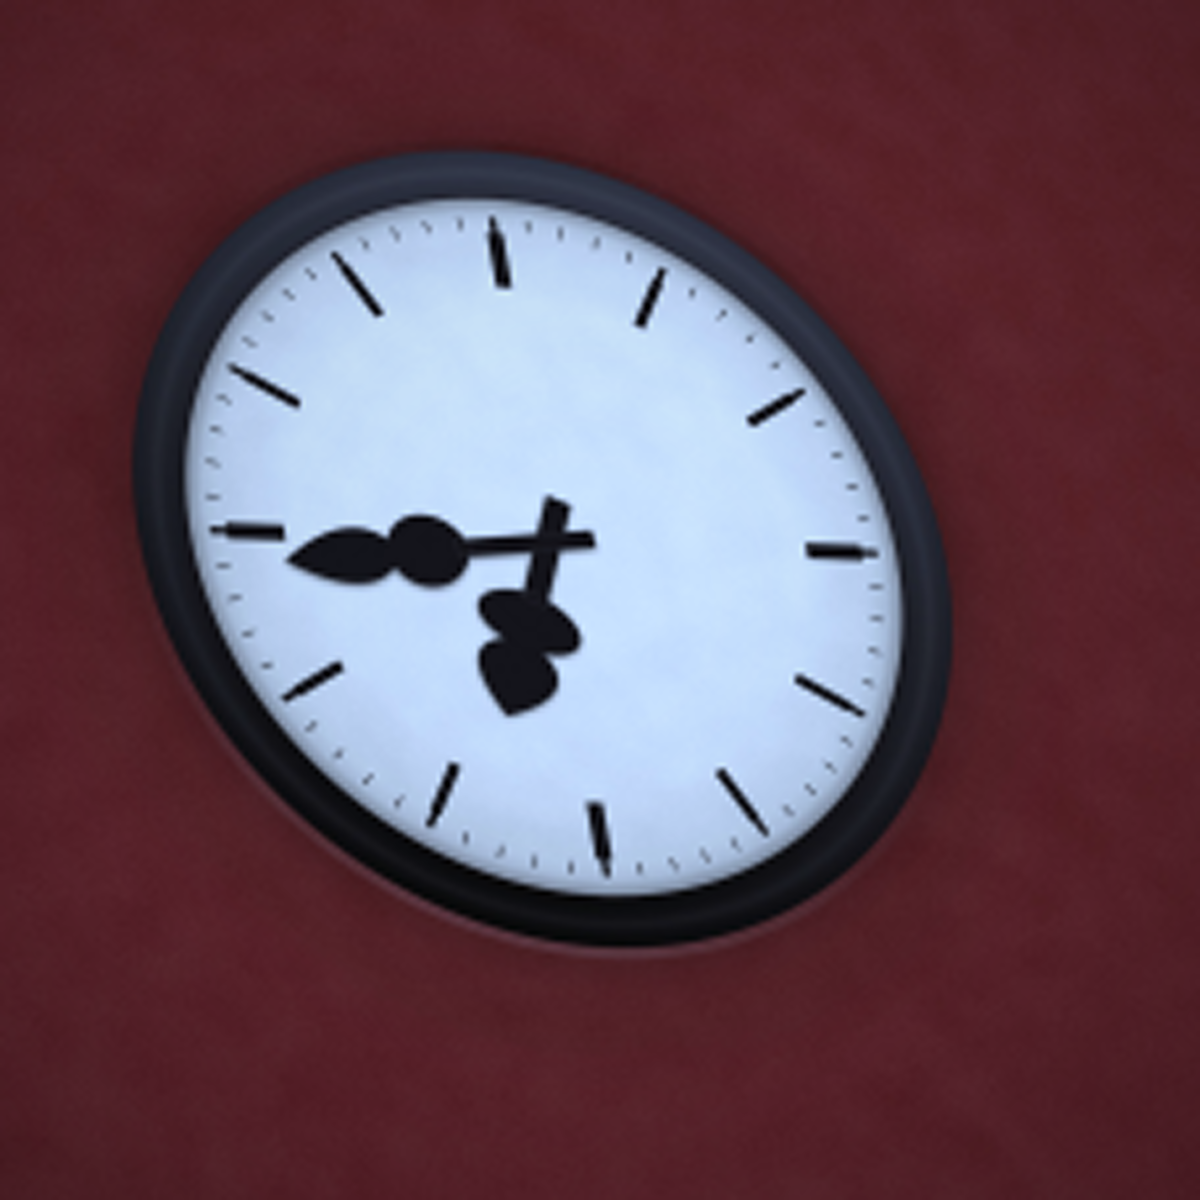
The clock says 6:44
